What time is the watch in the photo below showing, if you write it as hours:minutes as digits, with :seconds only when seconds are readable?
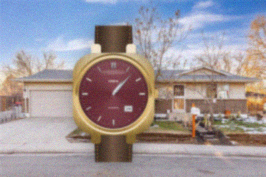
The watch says 1:07
